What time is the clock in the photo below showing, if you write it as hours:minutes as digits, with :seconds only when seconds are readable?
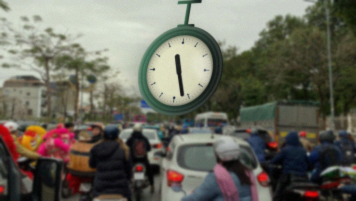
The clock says 11:27
